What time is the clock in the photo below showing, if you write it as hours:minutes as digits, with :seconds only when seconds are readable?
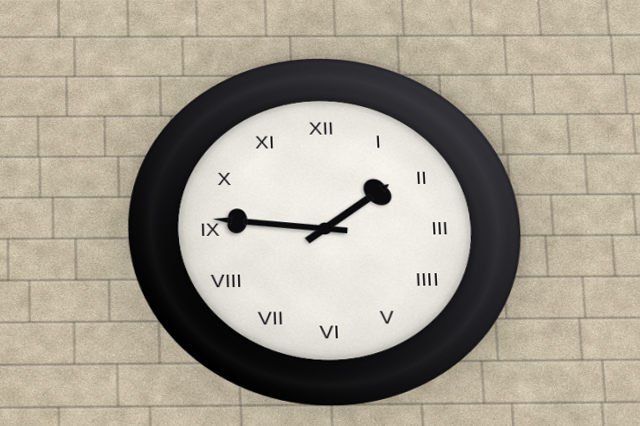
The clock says 1:46
